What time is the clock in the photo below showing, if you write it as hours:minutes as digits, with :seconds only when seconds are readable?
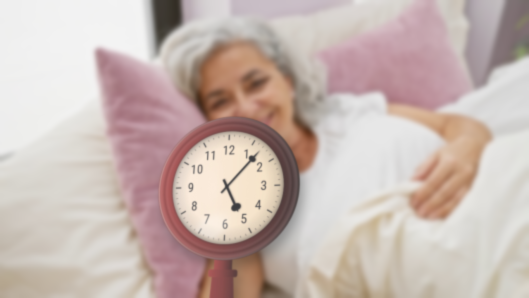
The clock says 5:07
